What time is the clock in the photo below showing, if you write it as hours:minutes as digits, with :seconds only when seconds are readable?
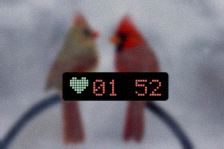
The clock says 1:52
